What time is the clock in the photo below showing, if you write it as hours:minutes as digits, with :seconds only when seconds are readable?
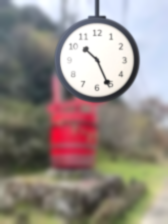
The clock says 10:26
